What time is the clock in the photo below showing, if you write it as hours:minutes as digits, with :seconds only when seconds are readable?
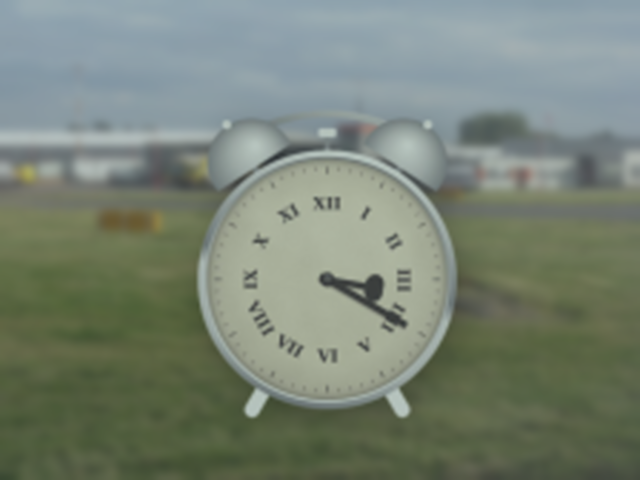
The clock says 3:20
